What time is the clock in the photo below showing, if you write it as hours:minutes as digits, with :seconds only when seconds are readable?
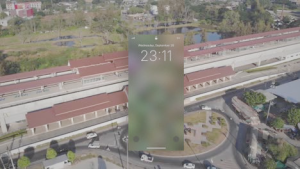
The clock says 23:11
